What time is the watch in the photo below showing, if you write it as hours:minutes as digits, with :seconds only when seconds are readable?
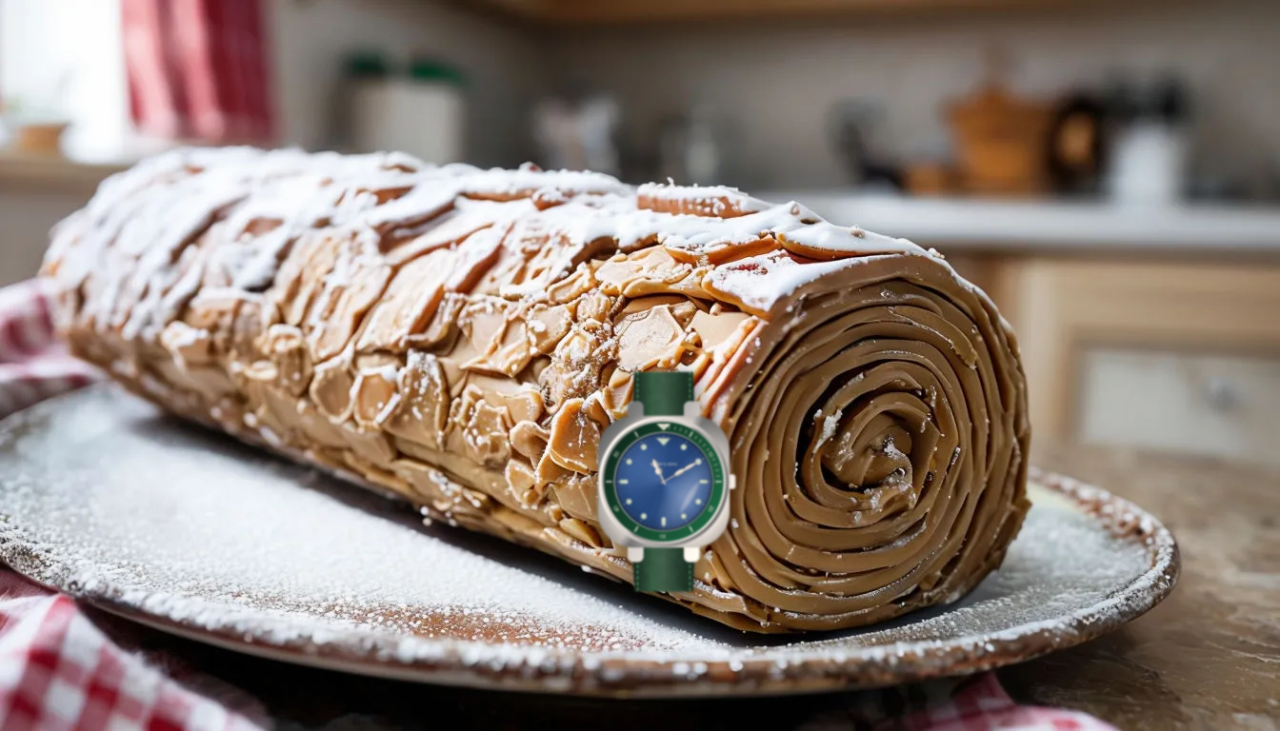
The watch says 11:10
